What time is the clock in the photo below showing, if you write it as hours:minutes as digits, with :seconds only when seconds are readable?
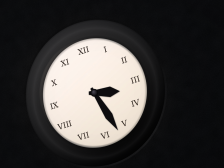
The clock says 3:27
